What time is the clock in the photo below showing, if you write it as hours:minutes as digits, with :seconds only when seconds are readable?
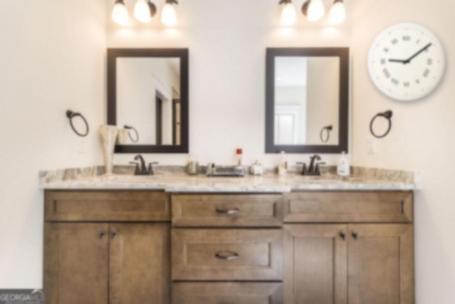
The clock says 9:09
